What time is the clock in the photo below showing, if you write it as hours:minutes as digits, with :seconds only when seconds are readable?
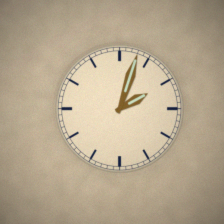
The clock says 2:03
